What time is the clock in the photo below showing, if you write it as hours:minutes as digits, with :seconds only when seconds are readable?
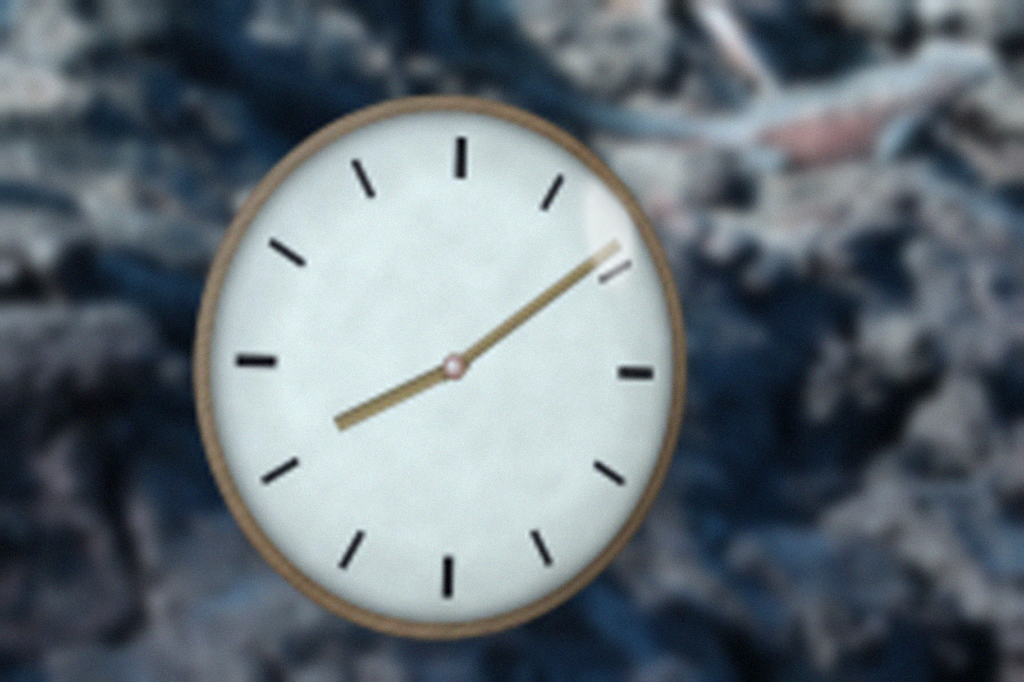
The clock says 8:09
